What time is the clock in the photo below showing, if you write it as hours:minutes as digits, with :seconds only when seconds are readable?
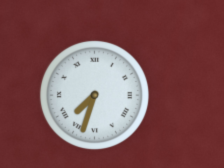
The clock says 7:33
